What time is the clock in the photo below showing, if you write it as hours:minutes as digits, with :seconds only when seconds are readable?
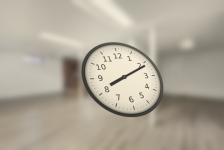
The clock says 8:11
